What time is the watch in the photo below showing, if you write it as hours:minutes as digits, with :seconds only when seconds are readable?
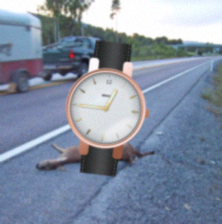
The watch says 12:45
